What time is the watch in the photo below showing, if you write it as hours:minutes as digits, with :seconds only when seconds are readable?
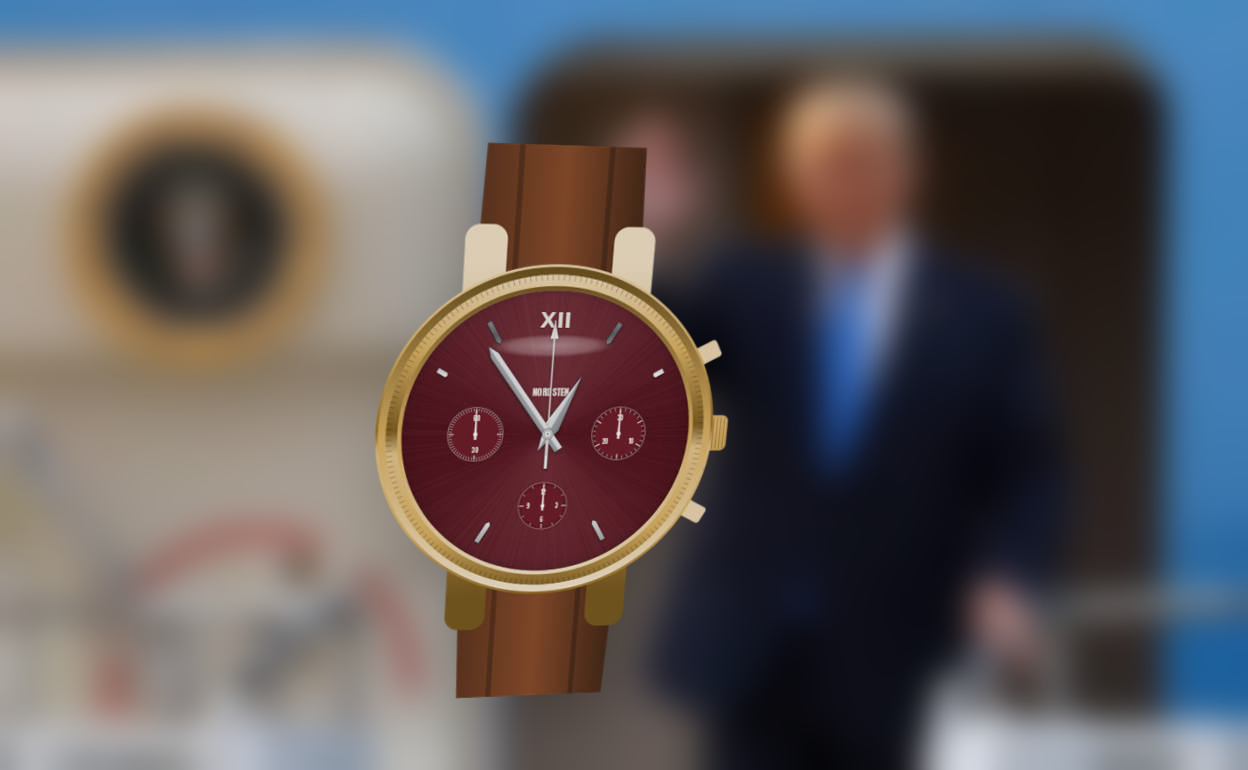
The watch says 12:54
